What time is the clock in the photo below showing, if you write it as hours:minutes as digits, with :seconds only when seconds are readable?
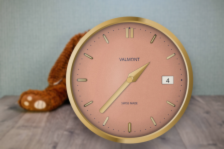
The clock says 1:37
